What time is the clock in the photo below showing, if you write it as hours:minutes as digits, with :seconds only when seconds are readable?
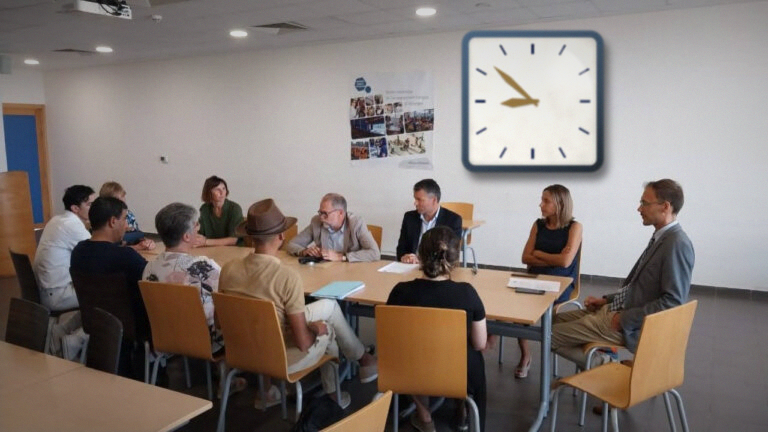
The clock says 8:52
